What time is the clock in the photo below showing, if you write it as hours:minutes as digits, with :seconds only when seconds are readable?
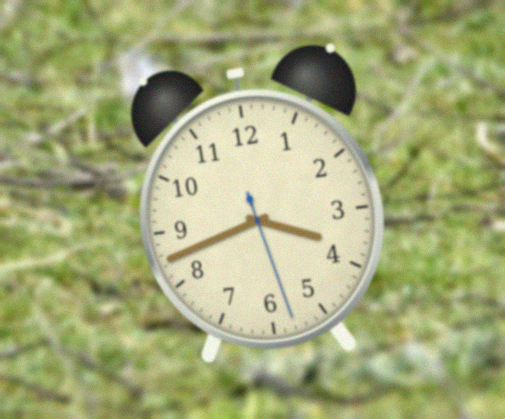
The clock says 3:42:28
